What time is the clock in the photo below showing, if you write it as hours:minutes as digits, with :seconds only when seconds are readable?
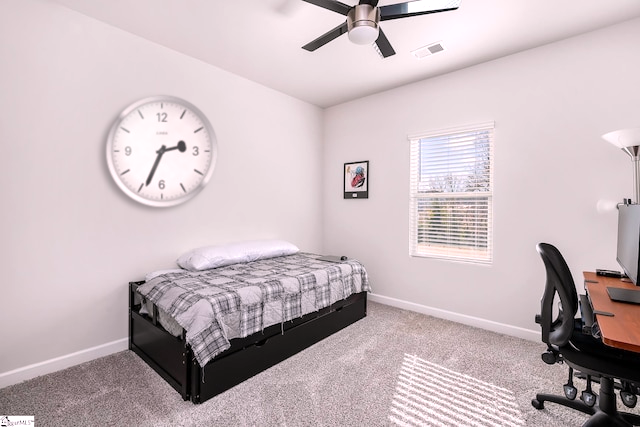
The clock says 2:34
